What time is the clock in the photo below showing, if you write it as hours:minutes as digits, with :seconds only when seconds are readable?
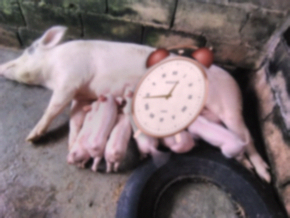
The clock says 12:44
